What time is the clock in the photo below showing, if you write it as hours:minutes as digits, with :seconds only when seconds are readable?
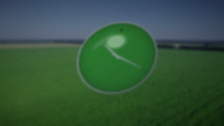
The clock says 10:19
